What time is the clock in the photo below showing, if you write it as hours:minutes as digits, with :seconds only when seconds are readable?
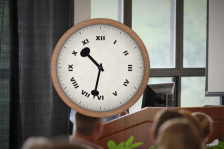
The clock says 10:32
